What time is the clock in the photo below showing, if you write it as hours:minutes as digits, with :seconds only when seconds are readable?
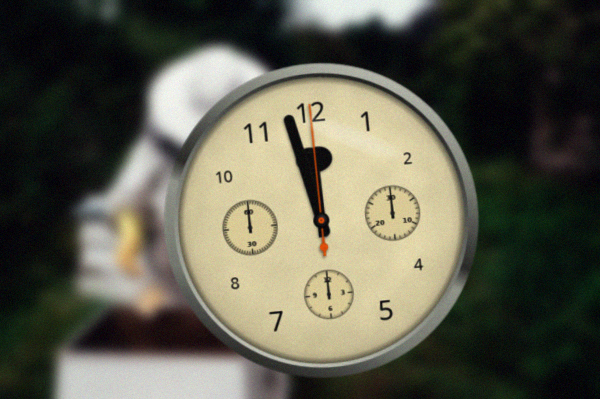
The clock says 11:58
